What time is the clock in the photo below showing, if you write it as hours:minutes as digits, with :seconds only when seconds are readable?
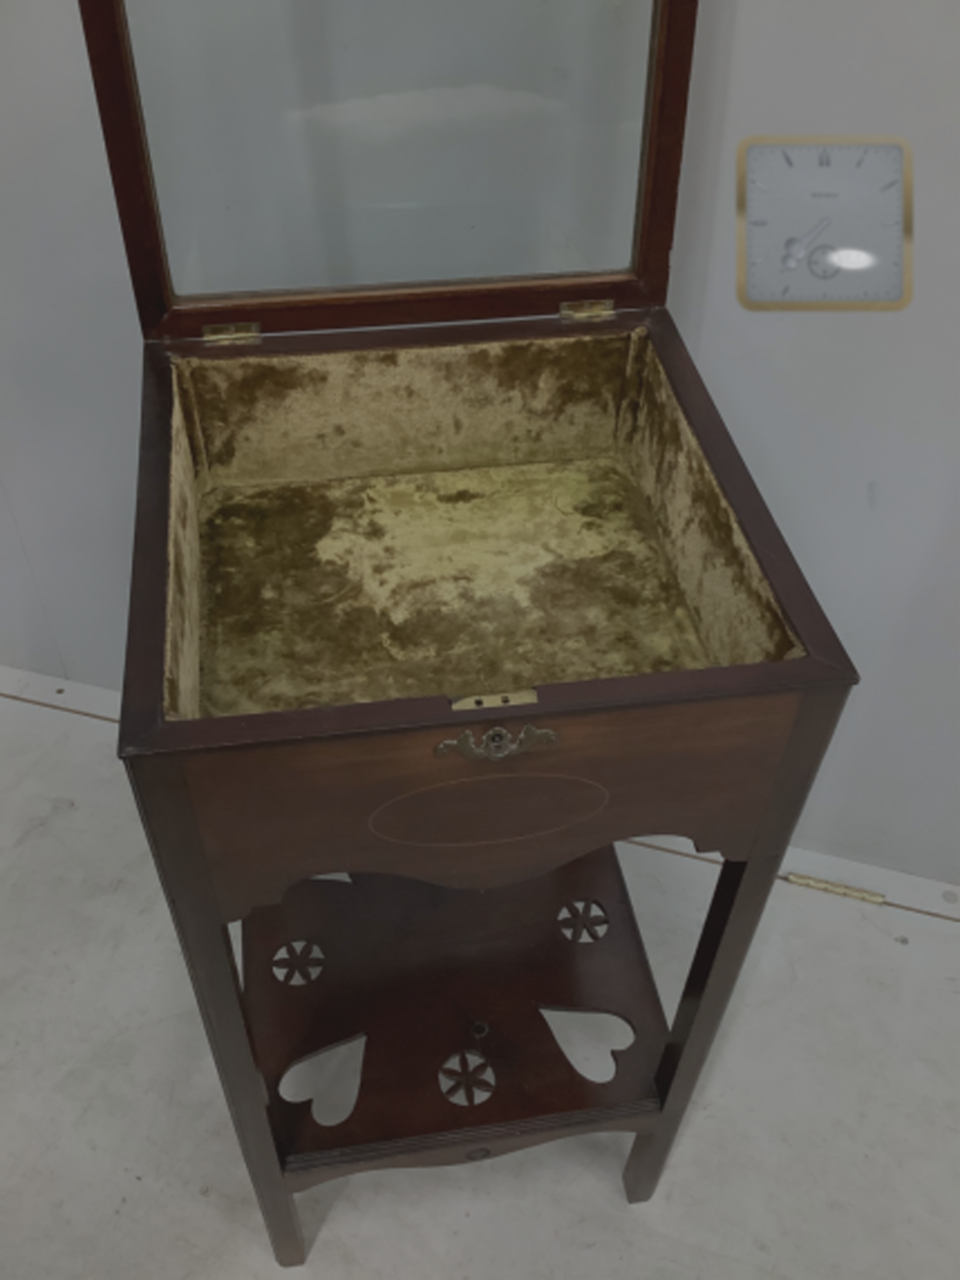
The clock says 7:37
